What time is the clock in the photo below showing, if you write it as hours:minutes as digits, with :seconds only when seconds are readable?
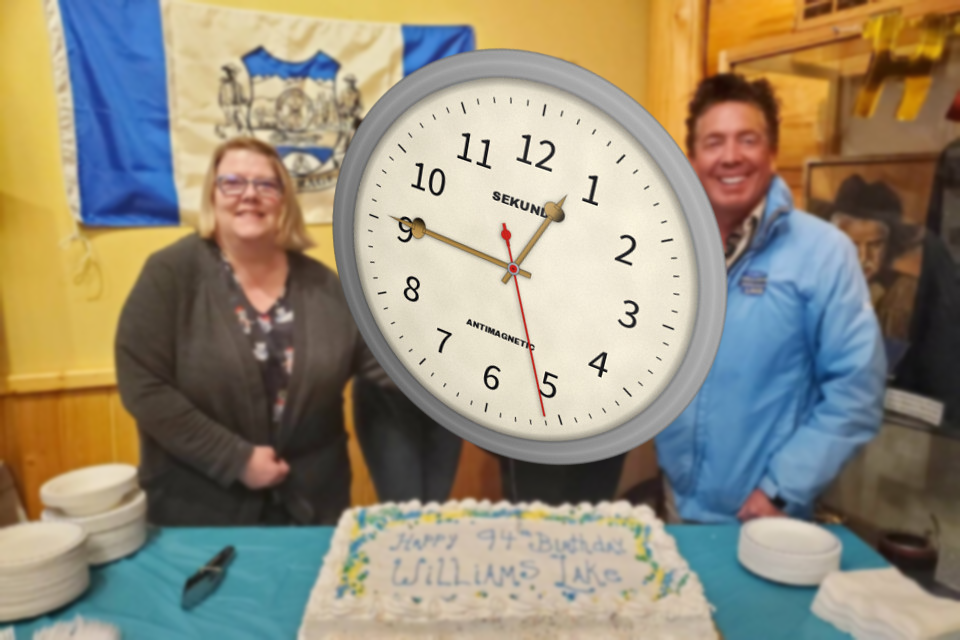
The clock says 12:45:26
